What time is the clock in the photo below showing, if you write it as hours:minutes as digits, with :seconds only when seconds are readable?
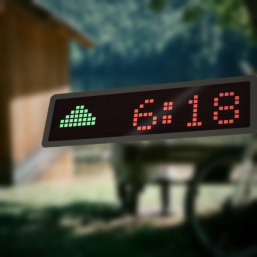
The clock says 6:18
